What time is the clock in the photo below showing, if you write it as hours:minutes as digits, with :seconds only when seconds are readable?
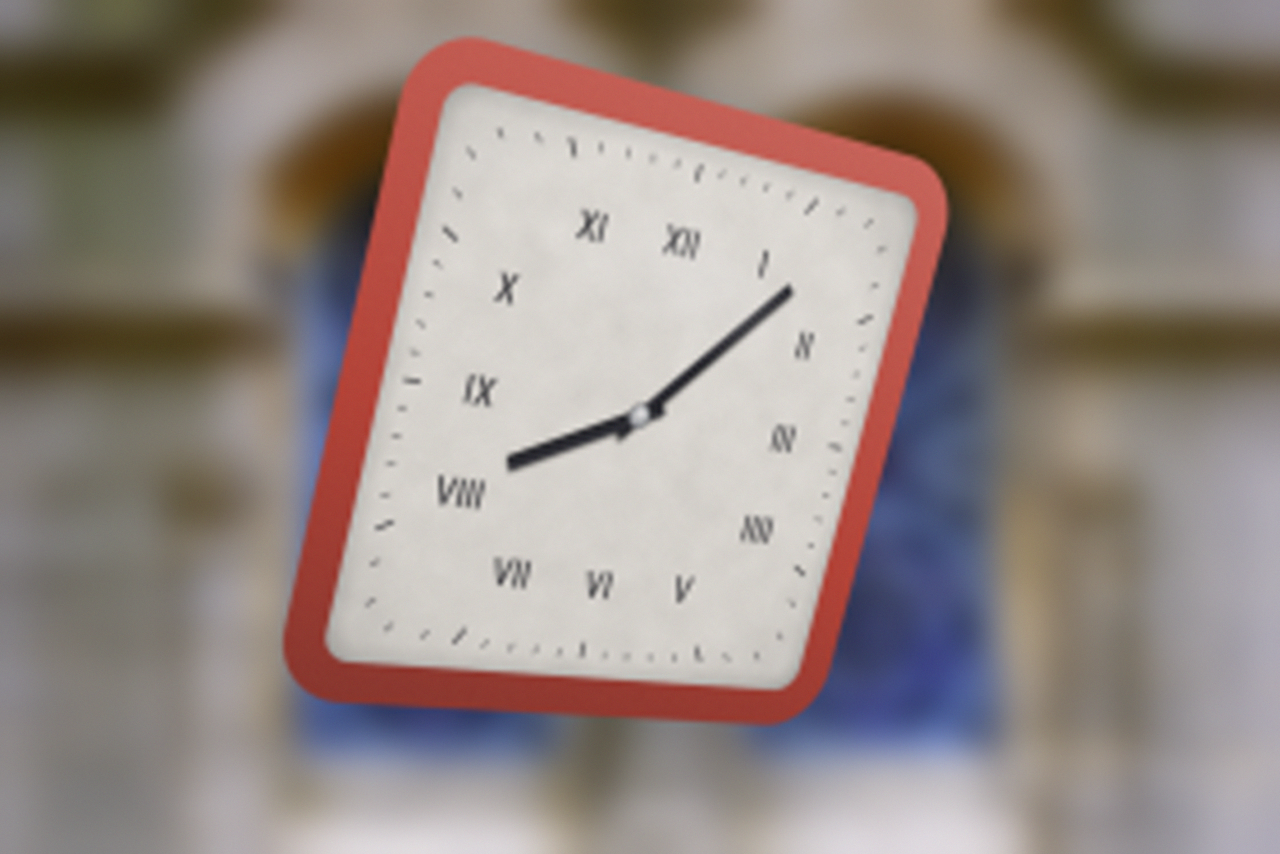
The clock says 8:07
